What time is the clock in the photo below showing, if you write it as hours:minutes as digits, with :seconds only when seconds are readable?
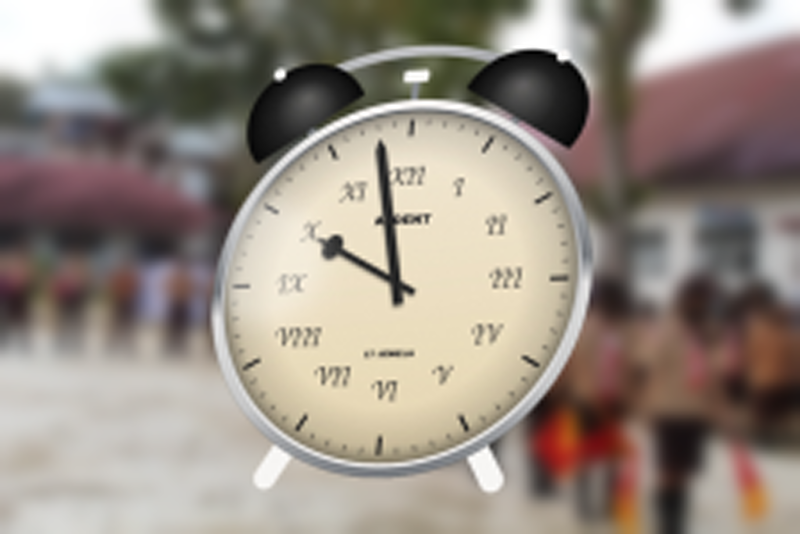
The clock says 9:58
